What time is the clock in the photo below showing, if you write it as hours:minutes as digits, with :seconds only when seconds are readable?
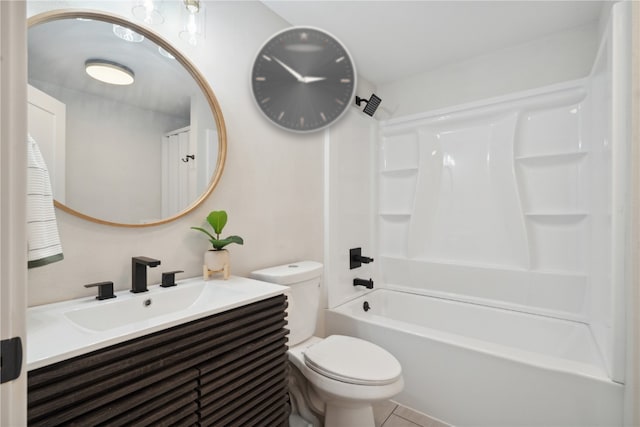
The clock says 2:51
